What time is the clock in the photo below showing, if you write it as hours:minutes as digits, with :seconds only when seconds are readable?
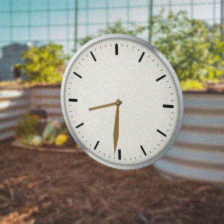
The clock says 8:31
